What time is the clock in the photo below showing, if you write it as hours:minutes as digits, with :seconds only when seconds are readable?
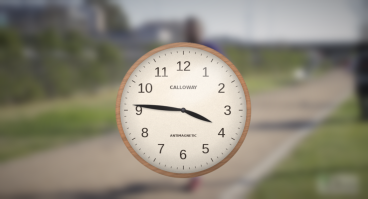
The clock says 3:46
